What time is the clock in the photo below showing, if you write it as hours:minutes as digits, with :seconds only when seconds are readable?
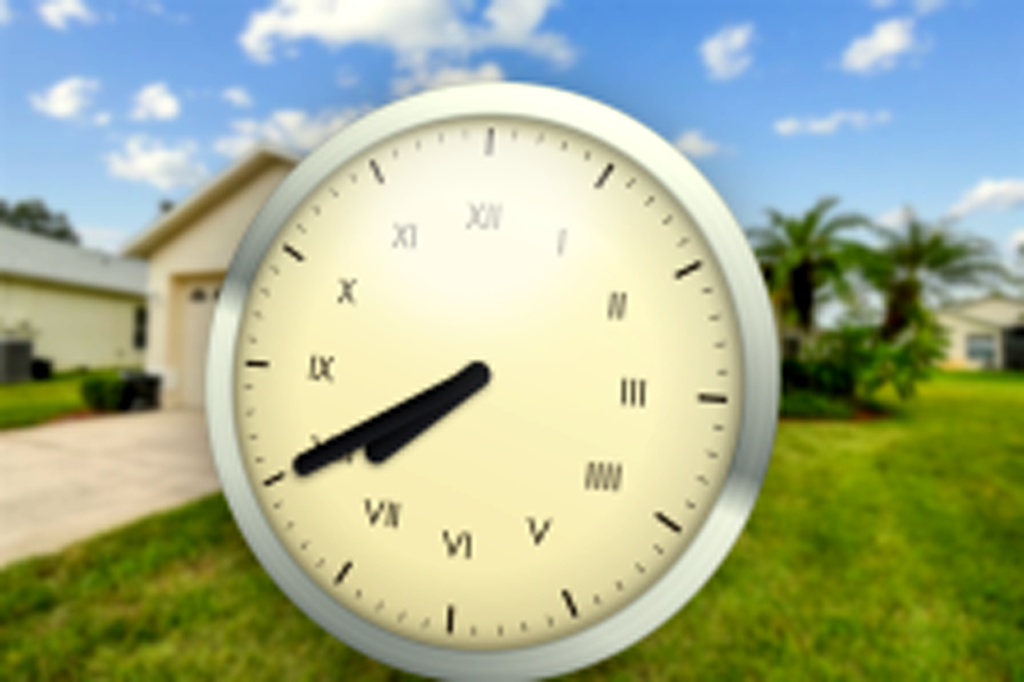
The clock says 7:40
